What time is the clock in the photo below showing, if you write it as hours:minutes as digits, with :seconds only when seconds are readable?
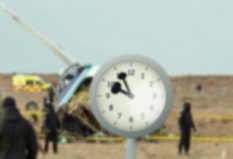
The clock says 9:56
